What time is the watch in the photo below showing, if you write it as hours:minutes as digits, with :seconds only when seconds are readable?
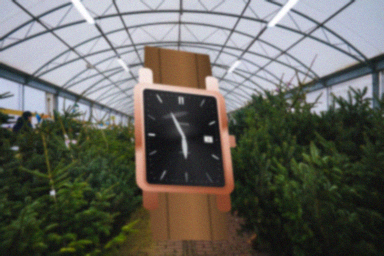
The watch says 5:56
